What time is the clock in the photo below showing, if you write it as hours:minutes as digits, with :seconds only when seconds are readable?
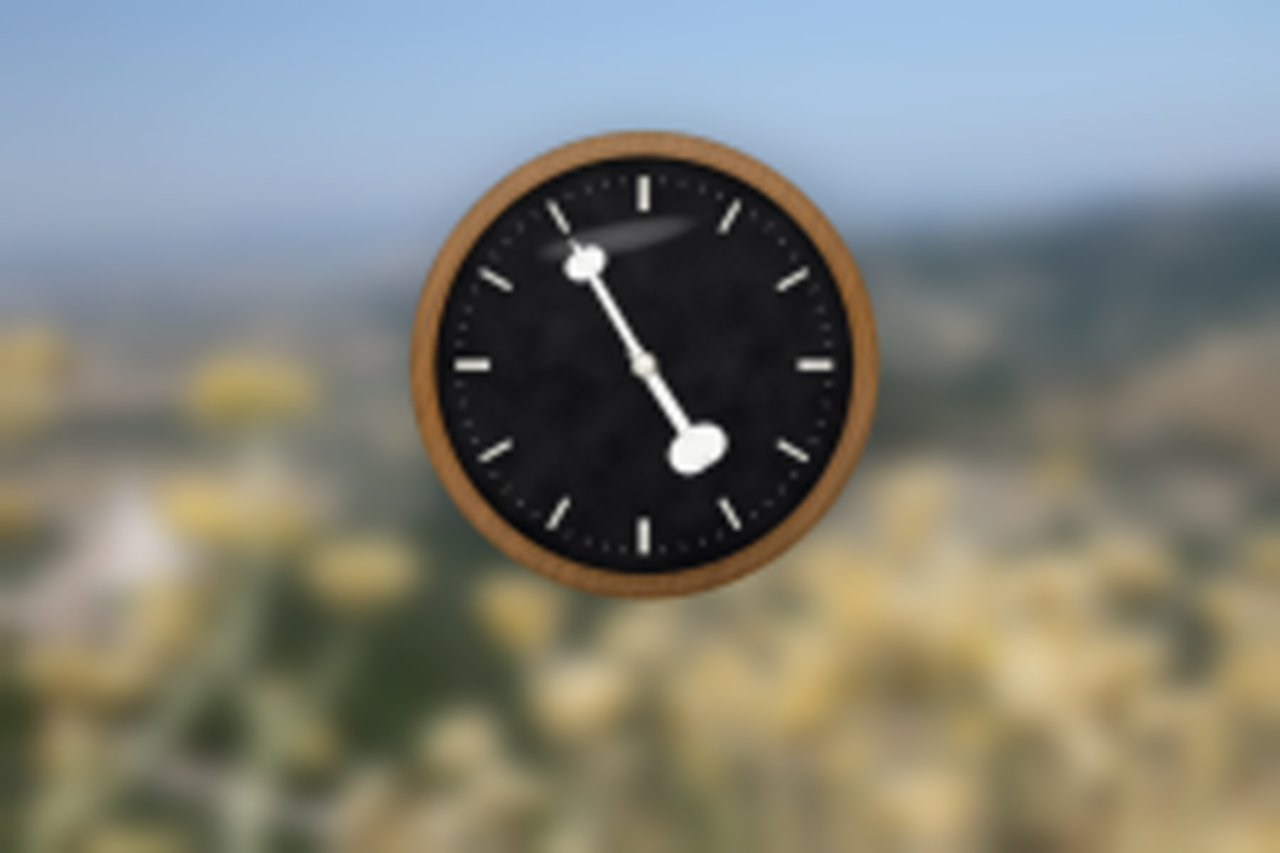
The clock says 4:55
